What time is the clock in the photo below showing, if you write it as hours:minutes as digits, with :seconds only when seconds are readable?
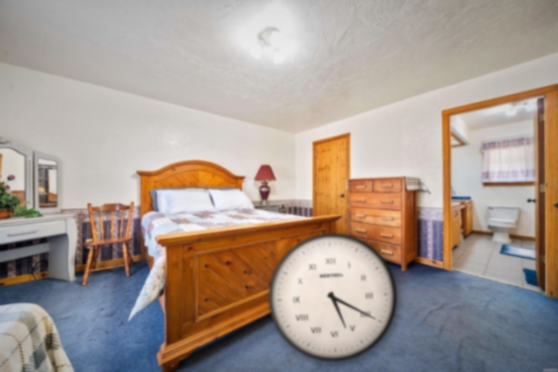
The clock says 5:20
